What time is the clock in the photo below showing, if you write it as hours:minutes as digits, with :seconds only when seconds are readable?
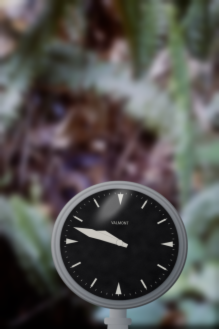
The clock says 9:48
